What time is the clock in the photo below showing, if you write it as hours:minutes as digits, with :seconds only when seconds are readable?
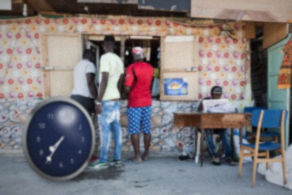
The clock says 7:36
